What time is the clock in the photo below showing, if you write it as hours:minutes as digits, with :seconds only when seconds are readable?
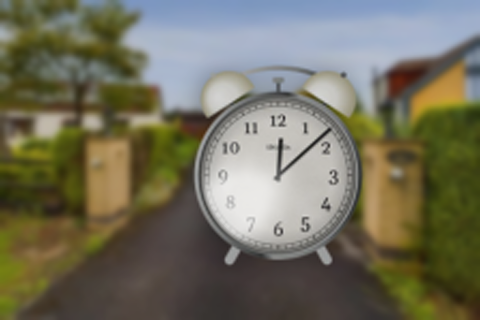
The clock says 12:08
